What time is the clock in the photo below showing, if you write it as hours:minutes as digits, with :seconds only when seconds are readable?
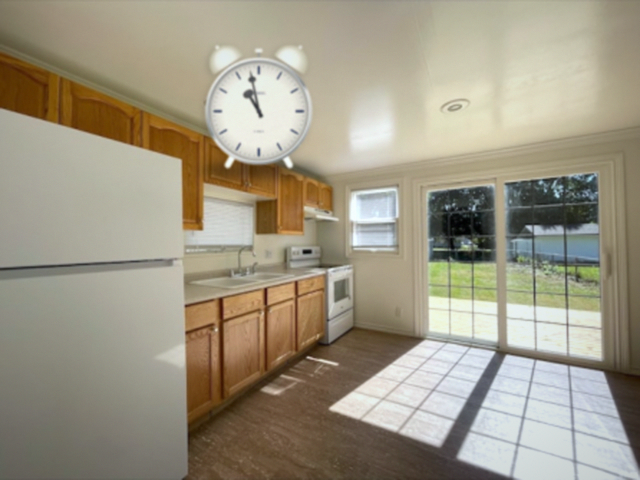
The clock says 10:58
